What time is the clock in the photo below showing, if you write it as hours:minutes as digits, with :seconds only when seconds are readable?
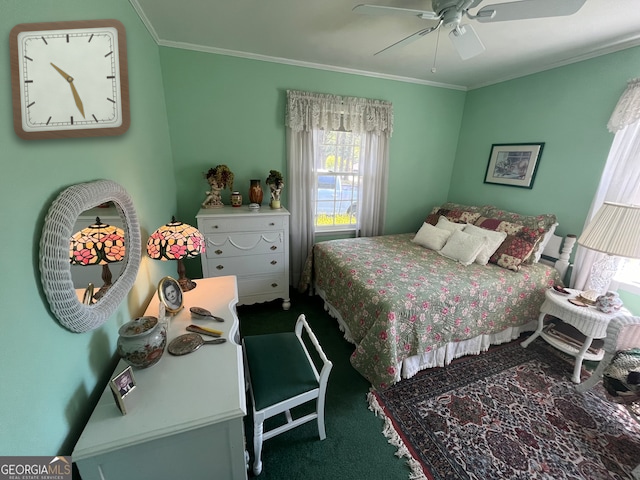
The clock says 10:27
